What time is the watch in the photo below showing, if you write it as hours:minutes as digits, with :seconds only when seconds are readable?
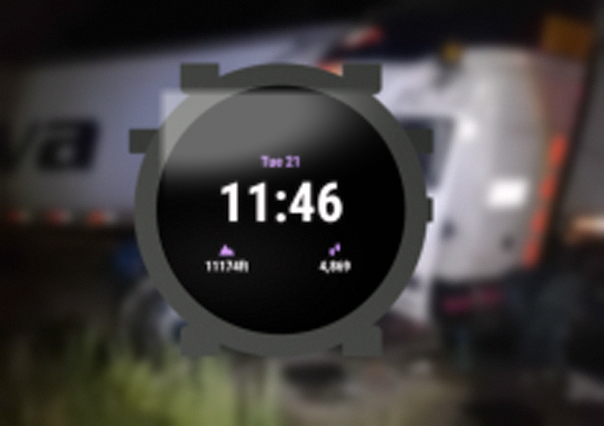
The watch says 11:46
